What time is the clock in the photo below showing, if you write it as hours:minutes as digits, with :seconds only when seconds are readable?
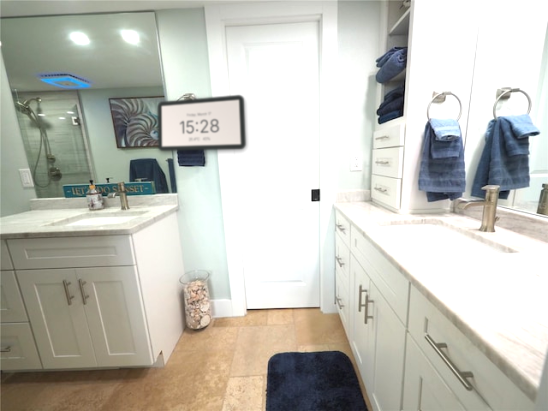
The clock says 15:28
